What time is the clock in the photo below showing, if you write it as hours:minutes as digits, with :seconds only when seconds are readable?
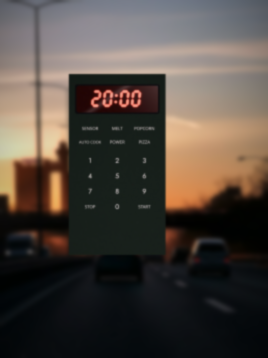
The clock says 20:00
